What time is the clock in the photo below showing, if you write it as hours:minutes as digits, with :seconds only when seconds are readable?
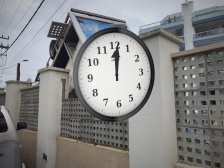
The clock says 12:01
